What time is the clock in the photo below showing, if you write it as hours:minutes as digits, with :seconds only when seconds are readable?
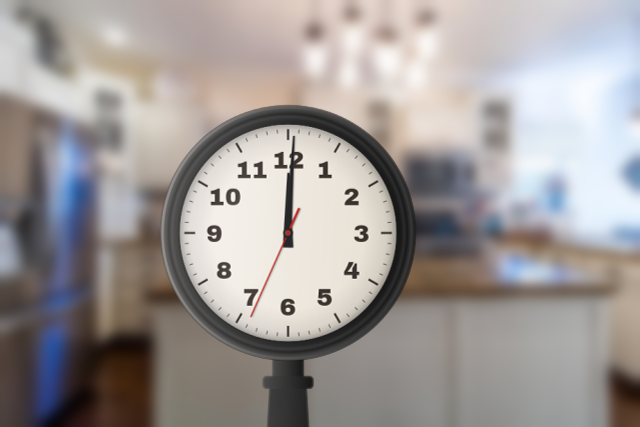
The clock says 12:00:34
